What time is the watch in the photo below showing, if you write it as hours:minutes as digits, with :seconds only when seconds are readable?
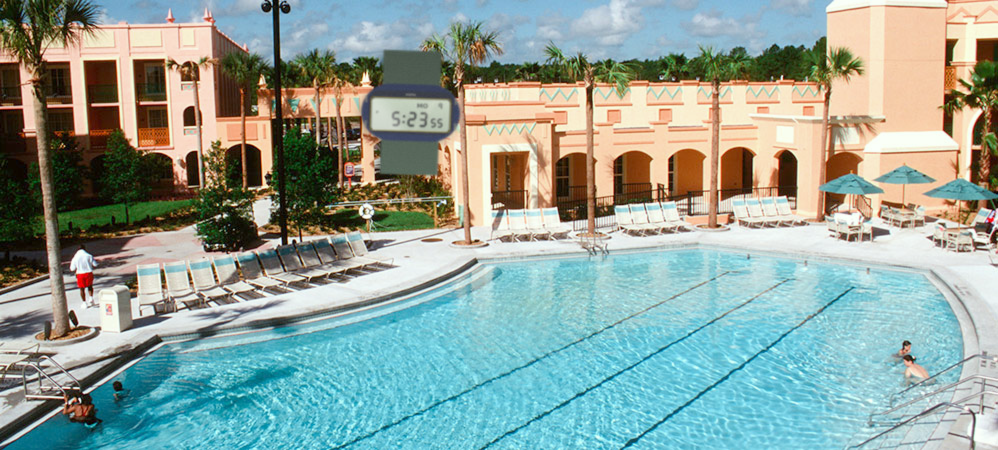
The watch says 5:23
